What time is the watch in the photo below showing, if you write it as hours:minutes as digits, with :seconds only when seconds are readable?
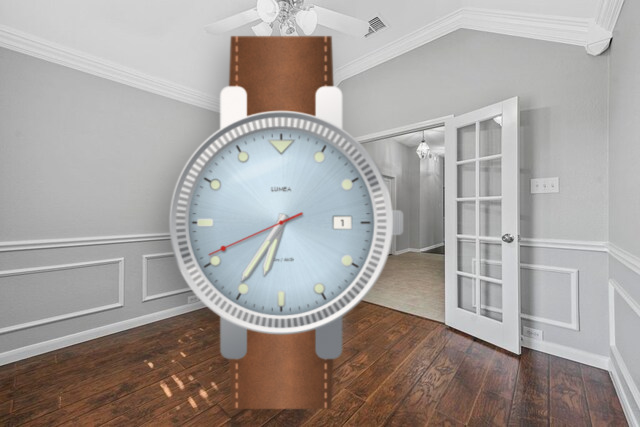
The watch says 6:35:41
